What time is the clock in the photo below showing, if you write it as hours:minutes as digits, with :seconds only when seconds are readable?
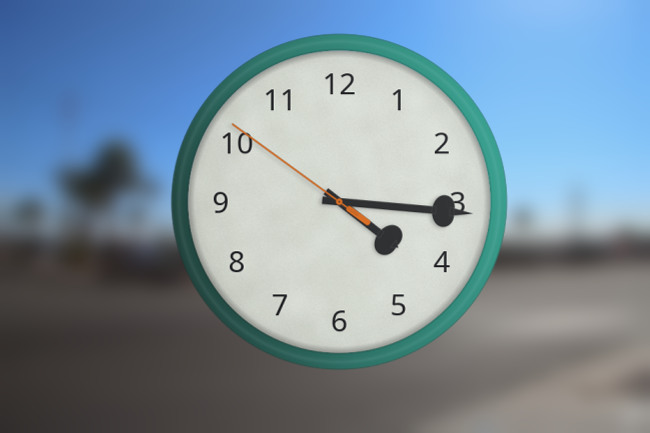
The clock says 4:15:51
